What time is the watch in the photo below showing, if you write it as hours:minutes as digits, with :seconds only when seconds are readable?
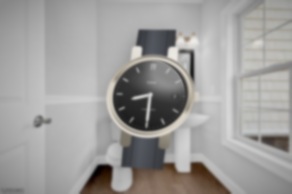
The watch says 8:30
